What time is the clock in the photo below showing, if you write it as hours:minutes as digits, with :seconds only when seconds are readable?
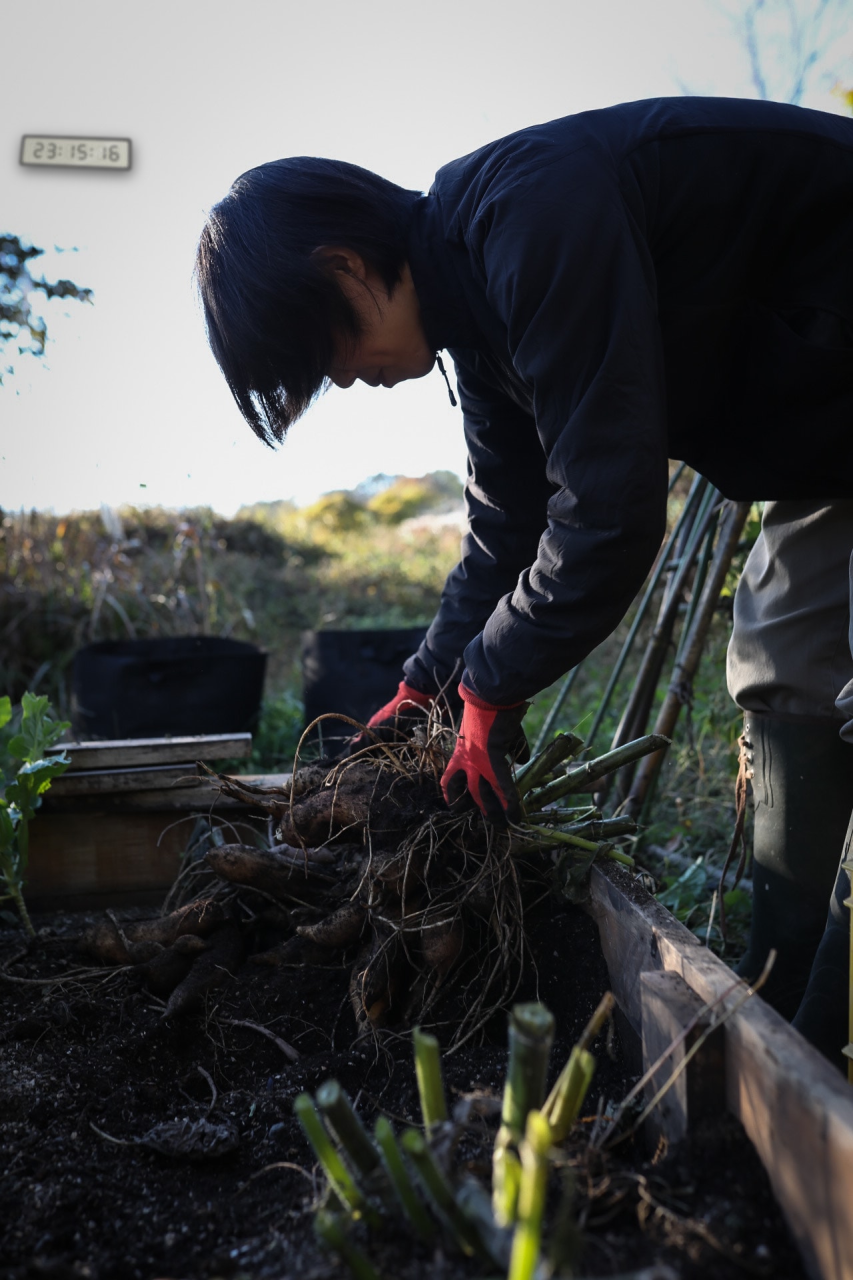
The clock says 23:15:16
